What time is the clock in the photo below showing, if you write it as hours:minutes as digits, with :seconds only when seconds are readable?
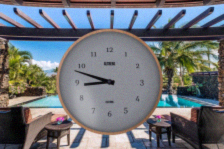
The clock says 8:48
